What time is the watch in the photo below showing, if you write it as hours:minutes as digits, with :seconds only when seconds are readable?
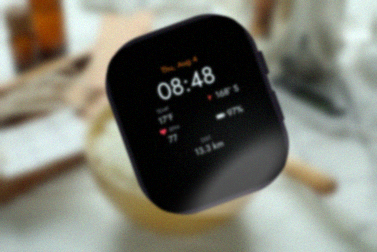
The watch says 8:48
